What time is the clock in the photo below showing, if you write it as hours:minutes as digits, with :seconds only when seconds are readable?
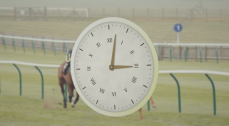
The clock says 3:02
